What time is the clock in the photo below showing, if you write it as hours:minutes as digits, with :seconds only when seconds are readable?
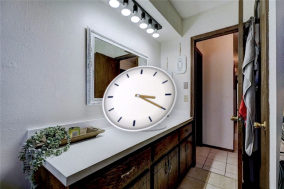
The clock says 3:20
